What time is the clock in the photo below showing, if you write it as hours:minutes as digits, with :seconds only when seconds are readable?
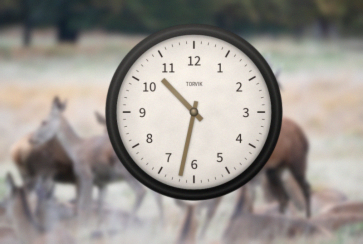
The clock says 10:32
